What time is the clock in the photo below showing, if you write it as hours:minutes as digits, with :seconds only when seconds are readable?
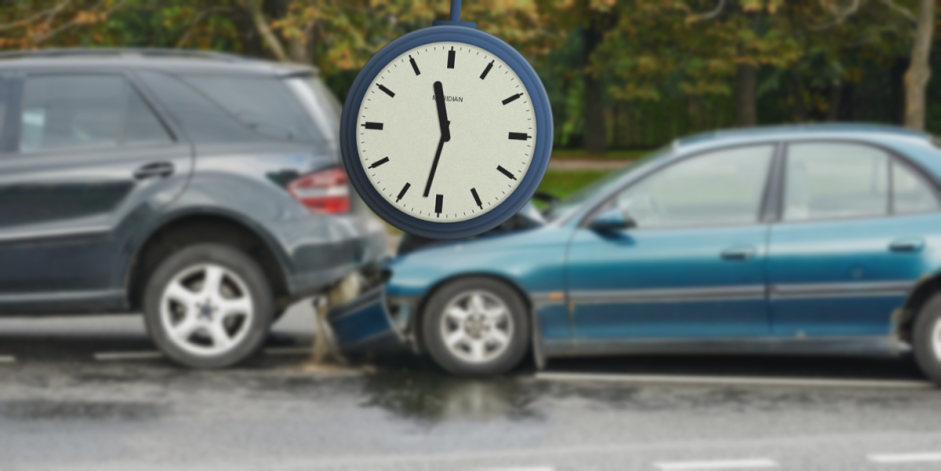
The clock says 11:32
